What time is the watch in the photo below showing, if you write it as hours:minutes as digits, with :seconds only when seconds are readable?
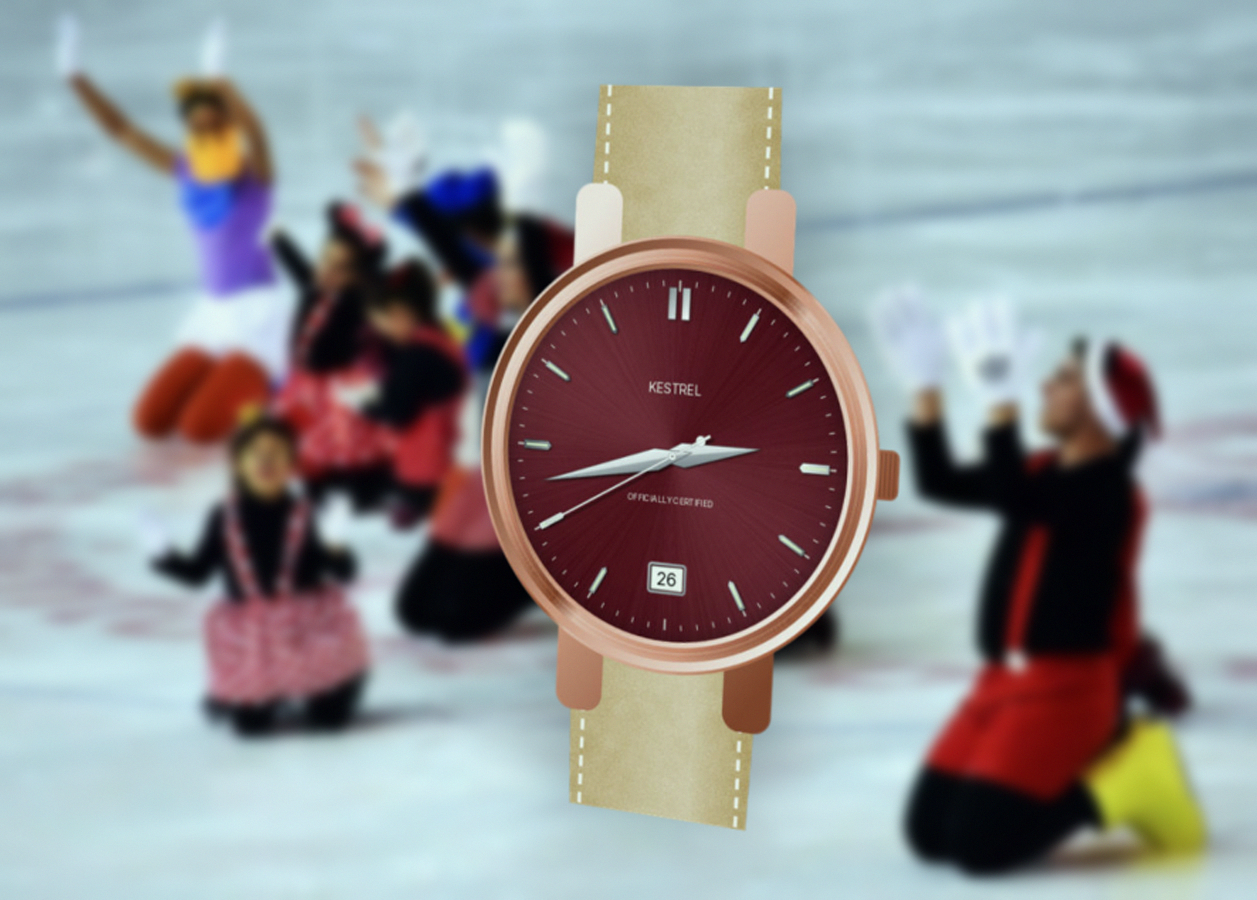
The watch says 2:42:40
